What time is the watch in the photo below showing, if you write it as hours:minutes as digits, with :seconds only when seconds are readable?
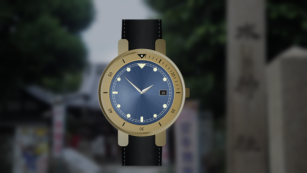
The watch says 1:52
